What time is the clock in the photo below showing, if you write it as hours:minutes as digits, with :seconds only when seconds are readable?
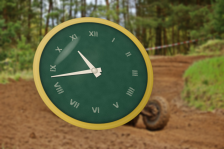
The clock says 10:43
